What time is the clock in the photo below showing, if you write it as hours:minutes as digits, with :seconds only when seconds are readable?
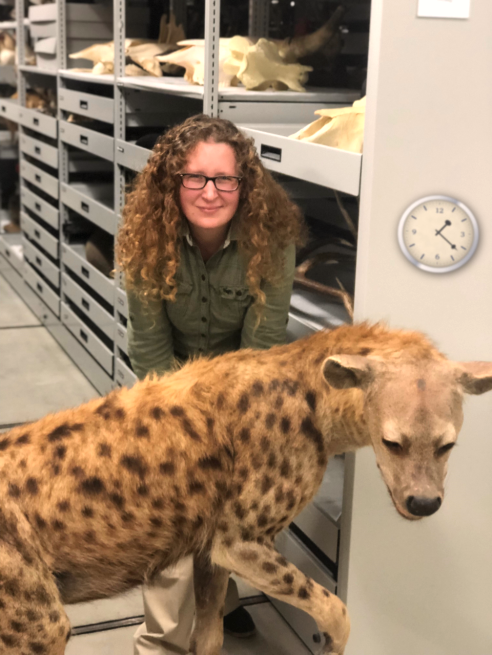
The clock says 1:22
